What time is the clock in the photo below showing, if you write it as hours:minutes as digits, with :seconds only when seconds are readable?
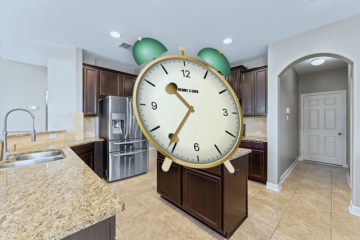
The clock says 10:36
